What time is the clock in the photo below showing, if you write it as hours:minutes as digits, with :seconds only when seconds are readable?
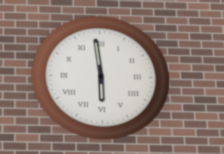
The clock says 5:59
